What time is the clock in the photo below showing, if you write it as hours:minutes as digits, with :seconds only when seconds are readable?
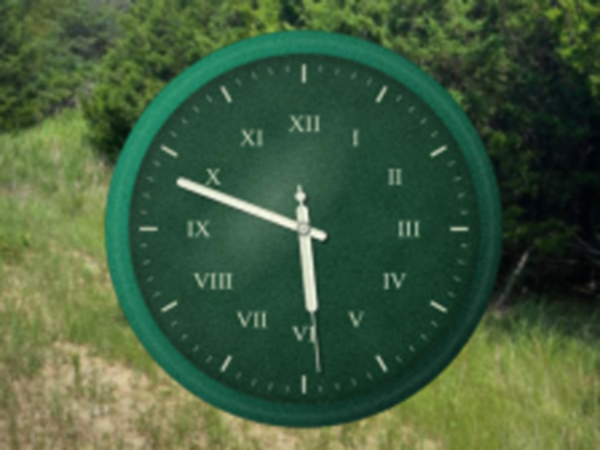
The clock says 5:48:29
